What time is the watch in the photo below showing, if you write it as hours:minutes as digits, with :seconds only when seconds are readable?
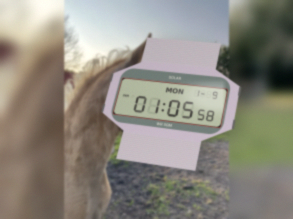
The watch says 1:05:58
